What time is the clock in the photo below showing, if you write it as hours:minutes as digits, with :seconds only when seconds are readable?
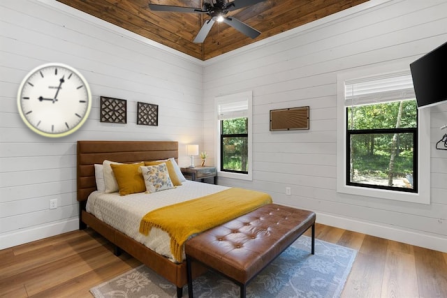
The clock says 9:03
